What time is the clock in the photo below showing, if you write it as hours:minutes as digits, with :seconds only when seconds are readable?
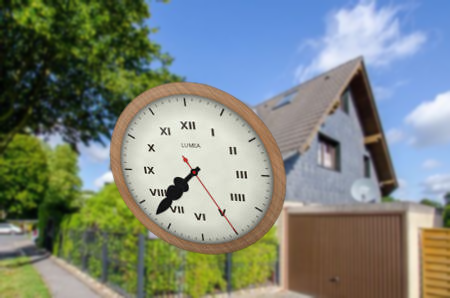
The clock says 7:37:25
